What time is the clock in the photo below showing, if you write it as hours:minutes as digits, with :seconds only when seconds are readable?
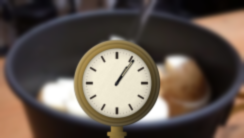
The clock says 1:06
